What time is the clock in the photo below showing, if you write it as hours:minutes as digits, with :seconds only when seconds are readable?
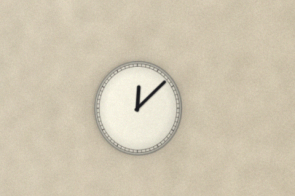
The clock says 12:08
